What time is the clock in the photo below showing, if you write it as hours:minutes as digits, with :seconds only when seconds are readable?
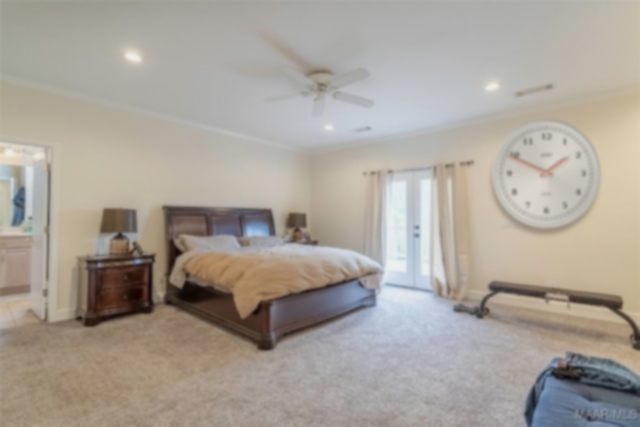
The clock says 1:49
